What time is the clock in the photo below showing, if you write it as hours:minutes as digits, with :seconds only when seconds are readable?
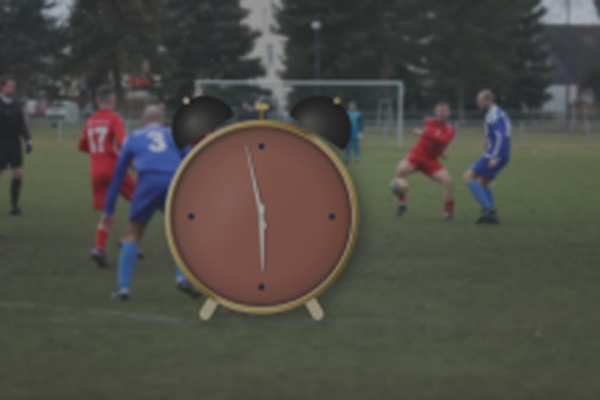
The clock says 5:58
